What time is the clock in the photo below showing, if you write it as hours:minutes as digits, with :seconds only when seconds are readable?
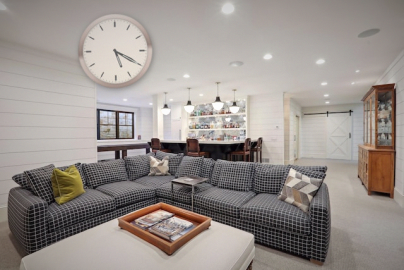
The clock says 5:20
